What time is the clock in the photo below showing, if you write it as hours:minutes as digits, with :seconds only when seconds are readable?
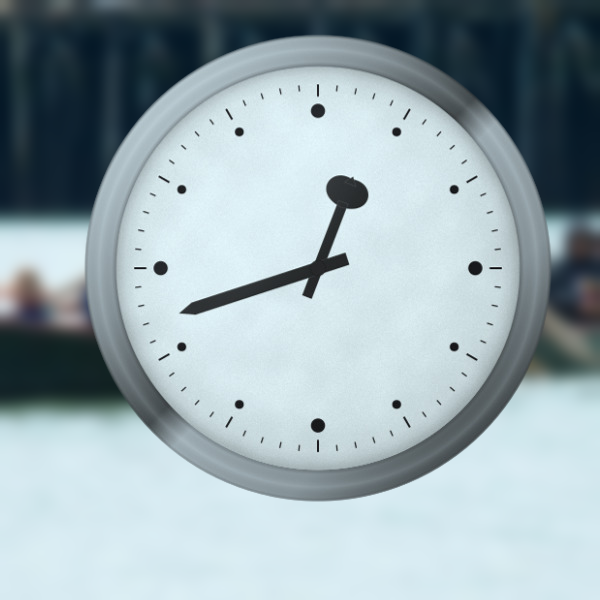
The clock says 12:42
